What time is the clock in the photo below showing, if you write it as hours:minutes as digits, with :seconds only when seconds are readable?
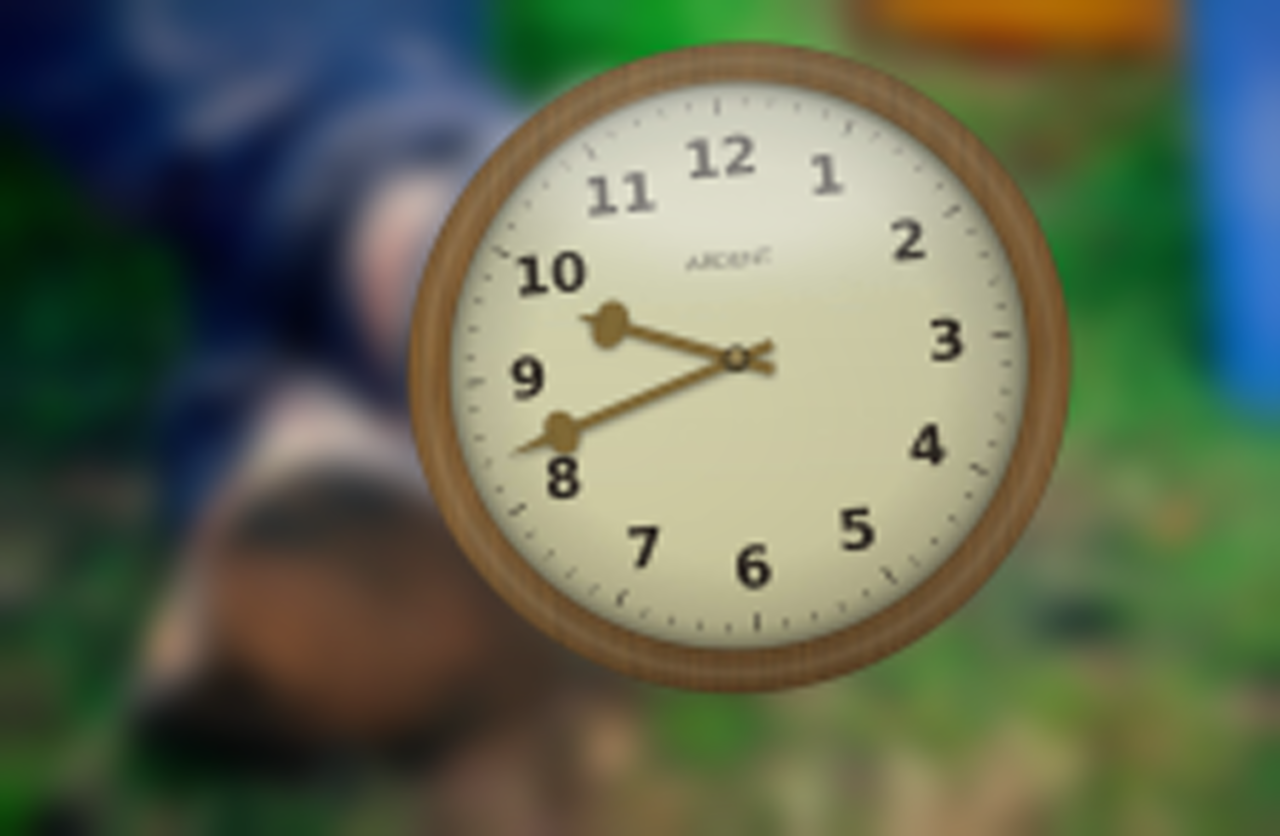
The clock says 9:42
